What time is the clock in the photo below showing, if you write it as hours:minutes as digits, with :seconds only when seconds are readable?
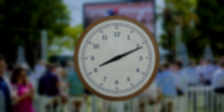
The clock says 8:11
